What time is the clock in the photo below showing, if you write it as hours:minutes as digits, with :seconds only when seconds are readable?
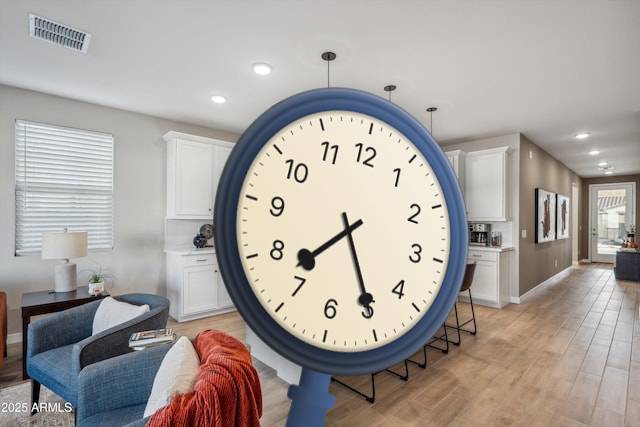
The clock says 7:25
